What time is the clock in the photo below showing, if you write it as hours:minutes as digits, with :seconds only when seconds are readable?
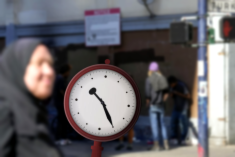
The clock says 10:25
